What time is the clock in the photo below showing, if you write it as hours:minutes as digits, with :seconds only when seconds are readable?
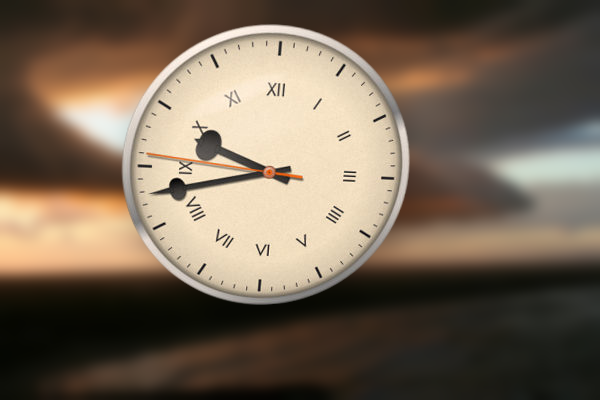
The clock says 9:42:46
